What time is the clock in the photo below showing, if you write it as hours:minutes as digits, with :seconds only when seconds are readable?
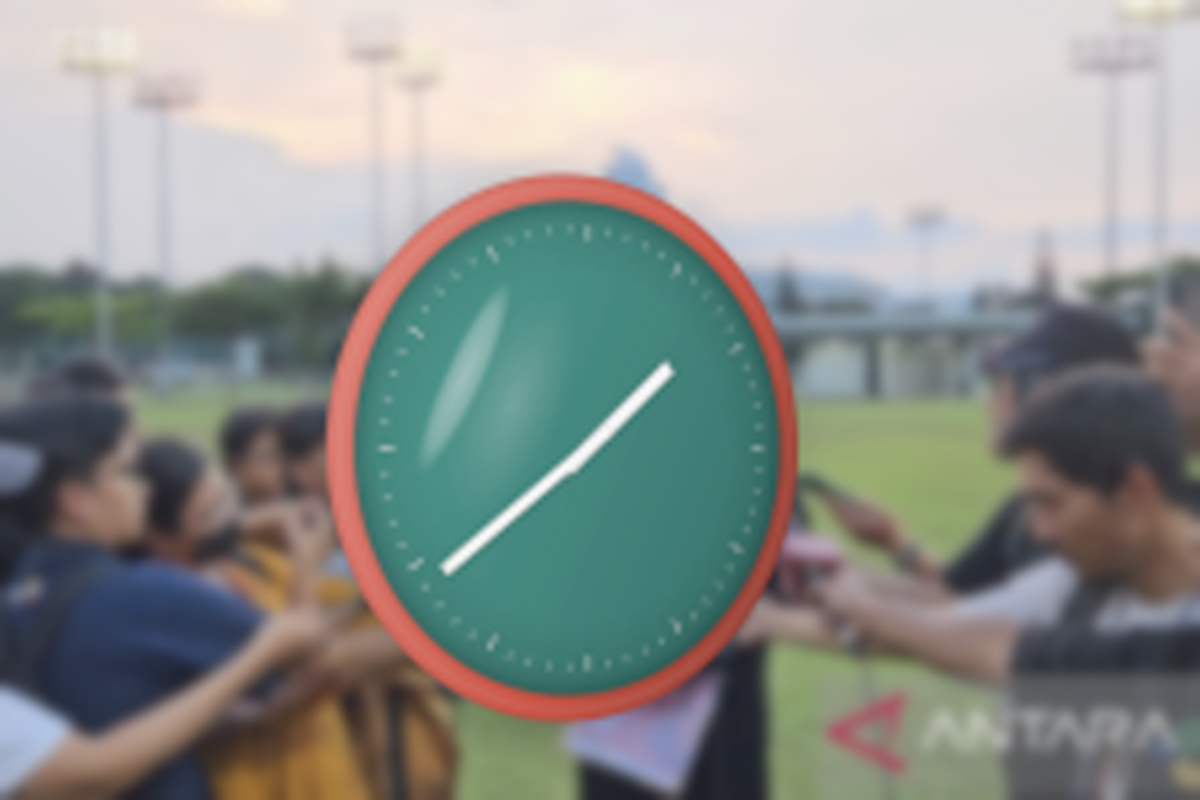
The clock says 1:39
